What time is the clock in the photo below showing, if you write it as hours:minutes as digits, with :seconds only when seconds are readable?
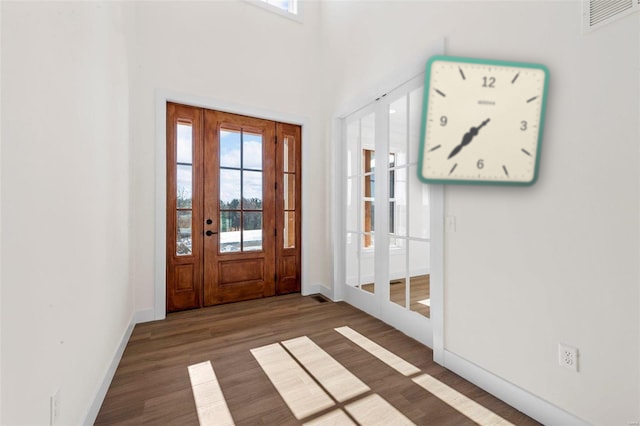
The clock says 7:37
